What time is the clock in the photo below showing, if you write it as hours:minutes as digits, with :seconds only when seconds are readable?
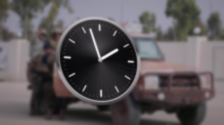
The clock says 1:57
